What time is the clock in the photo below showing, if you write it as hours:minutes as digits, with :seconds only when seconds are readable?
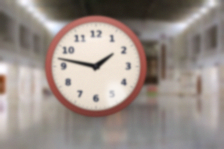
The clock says 1:47
